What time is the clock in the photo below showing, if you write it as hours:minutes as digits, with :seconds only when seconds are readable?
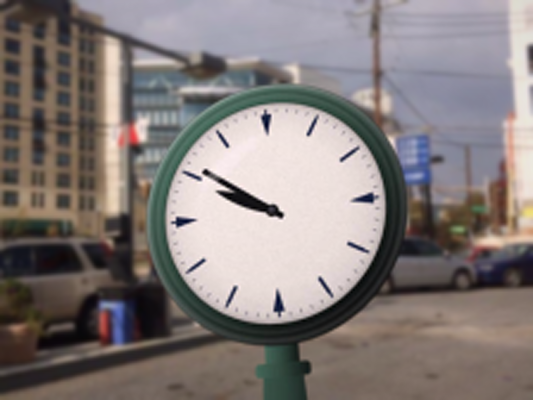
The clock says 9:51
